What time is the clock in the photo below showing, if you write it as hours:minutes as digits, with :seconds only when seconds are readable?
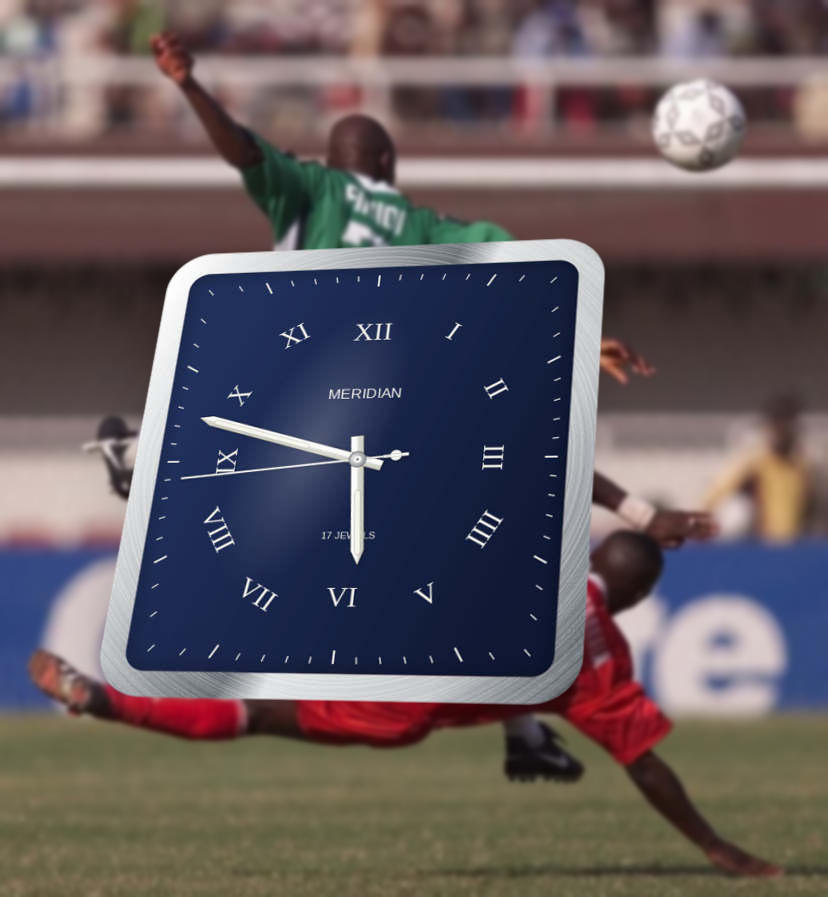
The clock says 5:47:44
